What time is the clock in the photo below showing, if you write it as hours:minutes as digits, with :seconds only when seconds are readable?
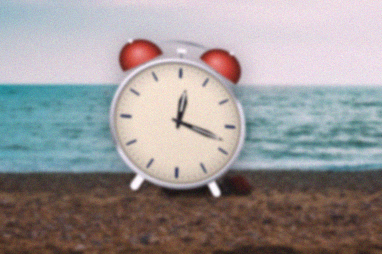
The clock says 12:18
